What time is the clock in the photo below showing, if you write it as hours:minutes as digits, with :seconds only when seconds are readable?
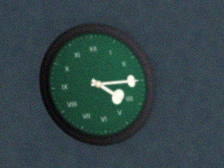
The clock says 4:15
